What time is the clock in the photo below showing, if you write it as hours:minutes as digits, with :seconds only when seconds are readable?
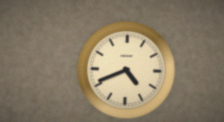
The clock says 4:41
